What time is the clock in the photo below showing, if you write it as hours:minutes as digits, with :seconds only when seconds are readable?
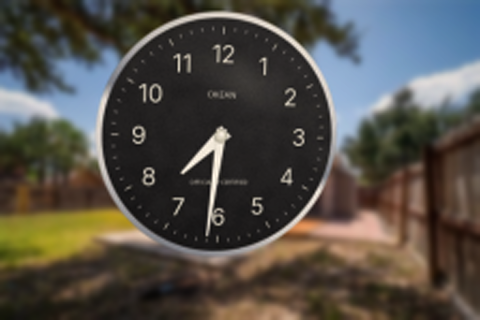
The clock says 7:31
